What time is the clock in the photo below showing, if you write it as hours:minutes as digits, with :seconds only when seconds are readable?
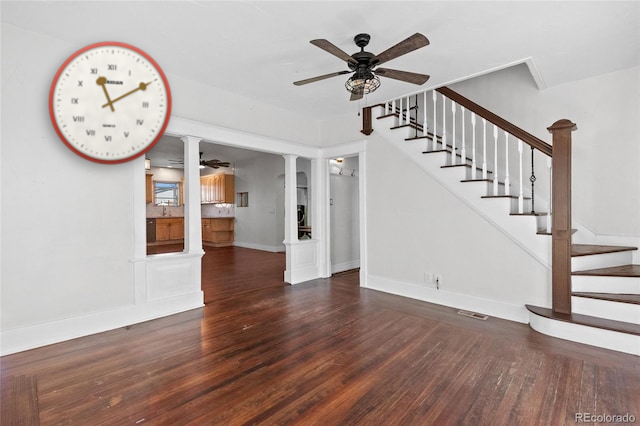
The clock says 11:10
